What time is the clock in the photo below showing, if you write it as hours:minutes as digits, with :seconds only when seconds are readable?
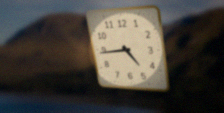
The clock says 4:44
